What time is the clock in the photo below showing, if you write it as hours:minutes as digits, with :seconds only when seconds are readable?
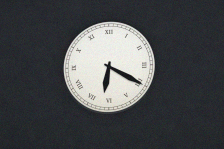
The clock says 6:20
